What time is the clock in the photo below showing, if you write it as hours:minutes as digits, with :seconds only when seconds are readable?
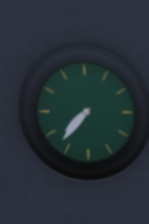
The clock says 7:37
